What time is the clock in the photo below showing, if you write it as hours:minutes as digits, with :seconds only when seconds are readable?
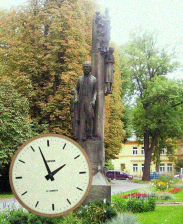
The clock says 1:57
